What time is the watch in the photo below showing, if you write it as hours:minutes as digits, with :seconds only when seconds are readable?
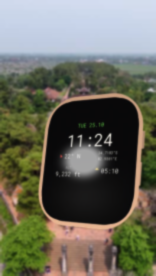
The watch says 11:24
